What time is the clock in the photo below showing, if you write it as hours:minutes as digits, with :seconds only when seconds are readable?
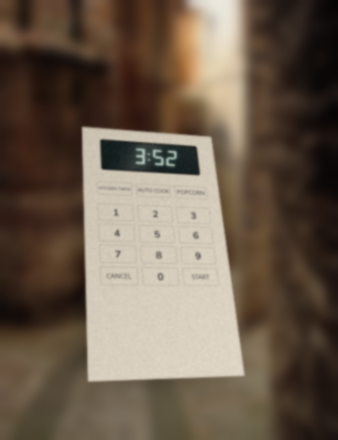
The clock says 3:52
